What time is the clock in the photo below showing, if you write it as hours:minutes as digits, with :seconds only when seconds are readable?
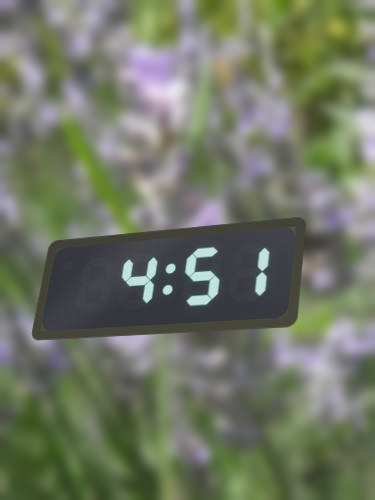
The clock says 4:51
